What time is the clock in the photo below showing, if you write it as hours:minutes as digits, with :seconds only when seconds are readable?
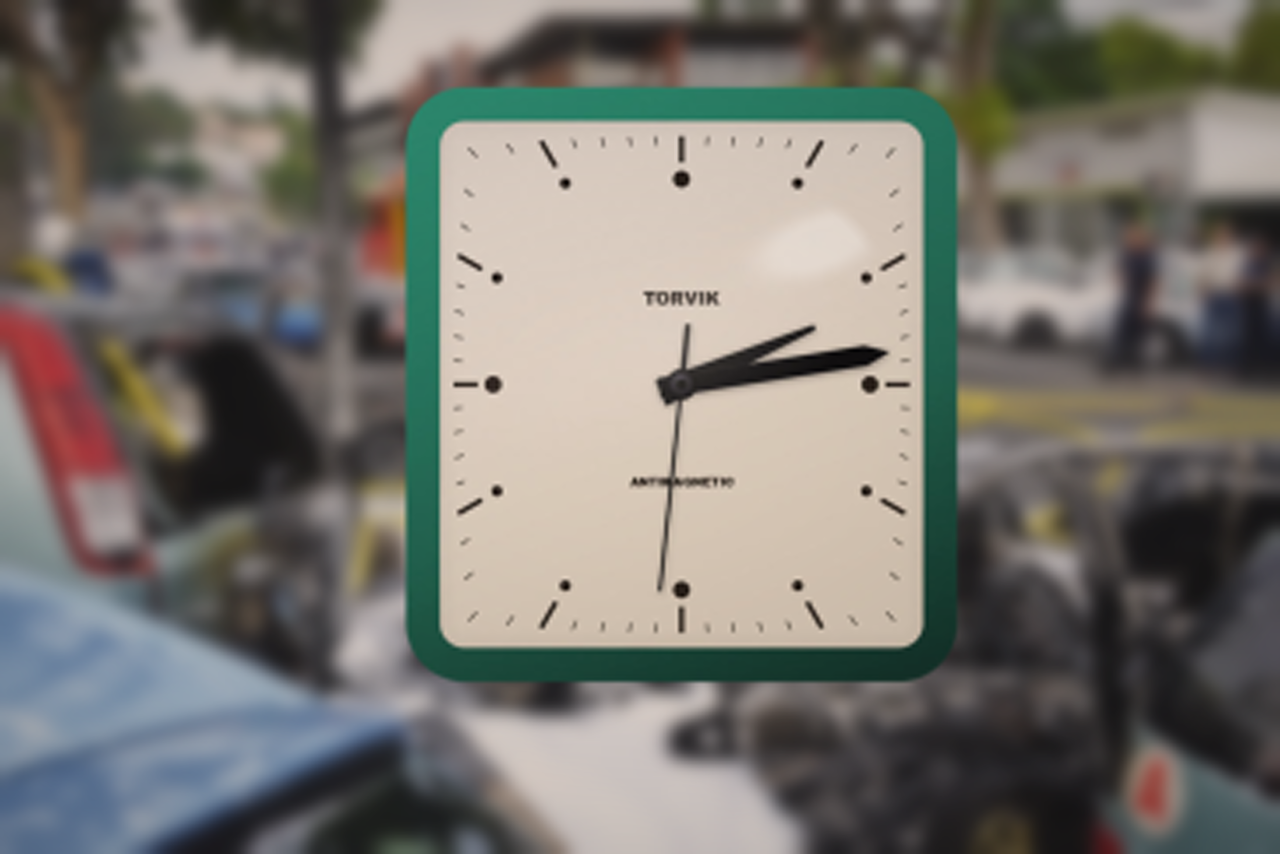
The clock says 2:13:31
